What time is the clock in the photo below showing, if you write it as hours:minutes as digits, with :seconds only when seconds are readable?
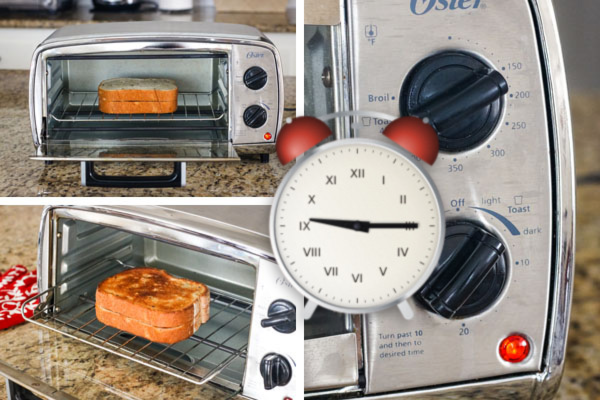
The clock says 9:15
